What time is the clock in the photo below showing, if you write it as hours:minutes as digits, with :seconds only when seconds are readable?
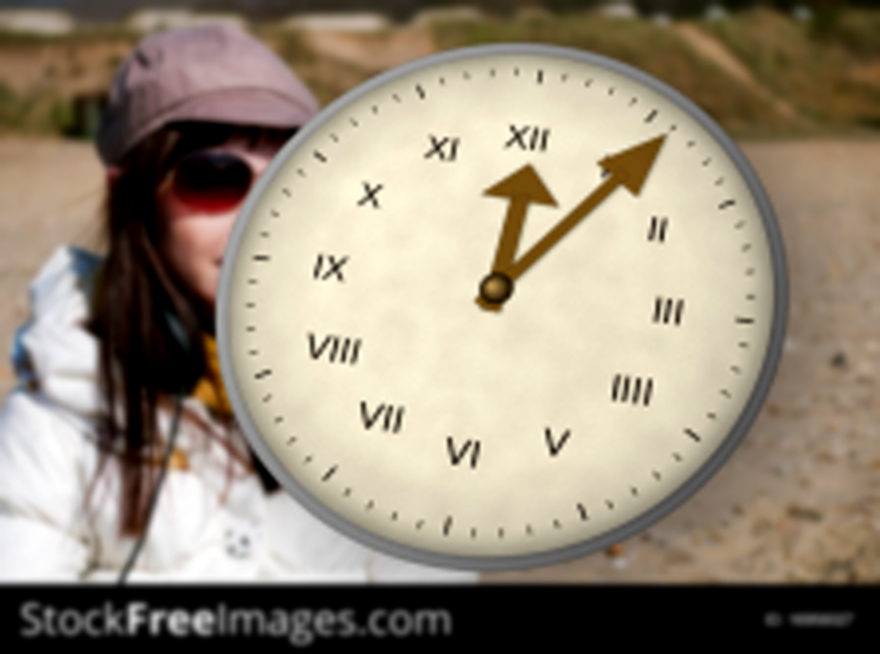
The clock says 12:06
